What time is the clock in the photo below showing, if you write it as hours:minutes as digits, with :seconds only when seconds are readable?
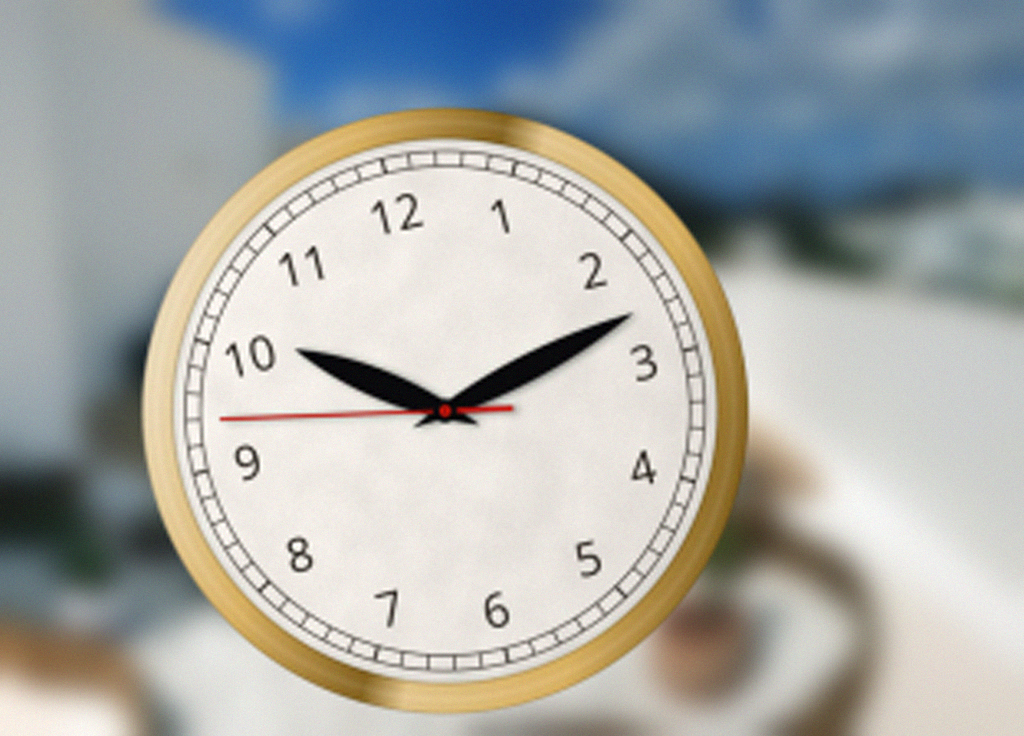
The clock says 10:12:47
